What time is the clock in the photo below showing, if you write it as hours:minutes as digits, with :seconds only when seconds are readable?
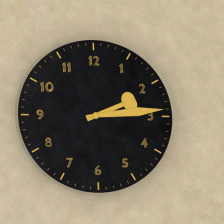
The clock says 2:14
